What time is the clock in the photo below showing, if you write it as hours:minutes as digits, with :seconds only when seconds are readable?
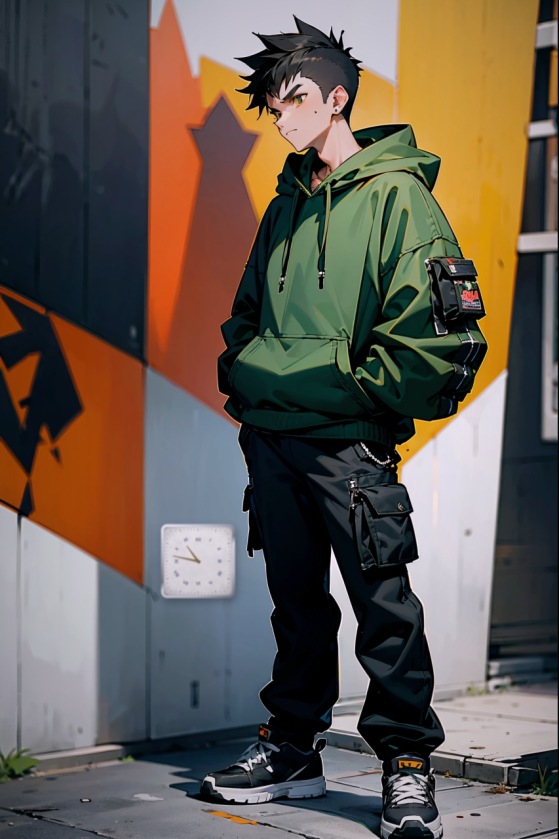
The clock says 10:47
